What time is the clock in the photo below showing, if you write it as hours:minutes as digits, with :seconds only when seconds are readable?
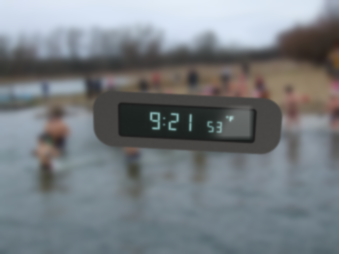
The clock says 9:21
